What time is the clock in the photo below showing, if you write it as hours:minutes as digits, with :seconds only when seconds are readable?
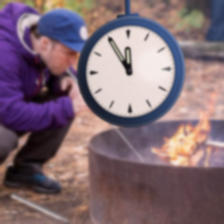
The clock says 11:55
